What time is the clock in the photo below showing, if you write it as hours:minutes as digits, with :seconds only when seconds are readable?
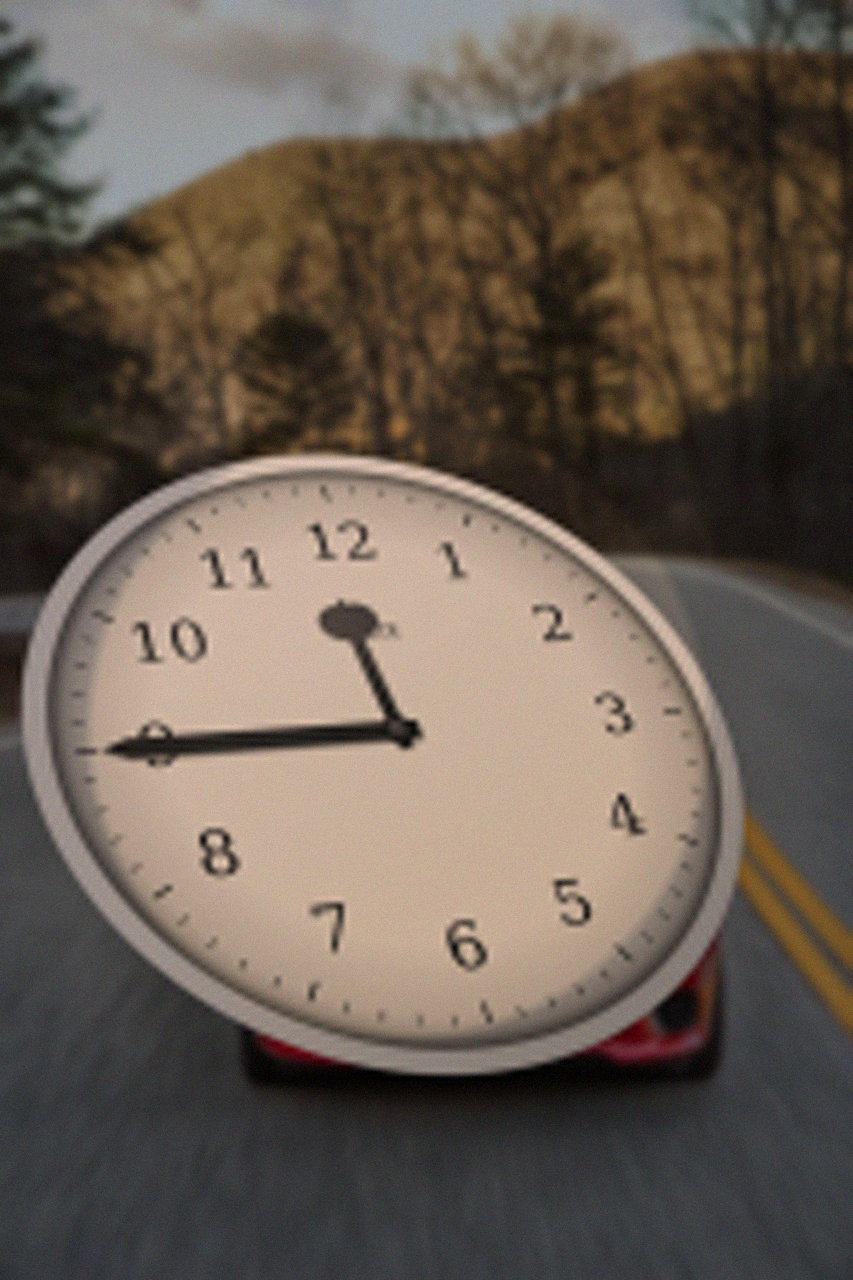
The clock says 11:45
